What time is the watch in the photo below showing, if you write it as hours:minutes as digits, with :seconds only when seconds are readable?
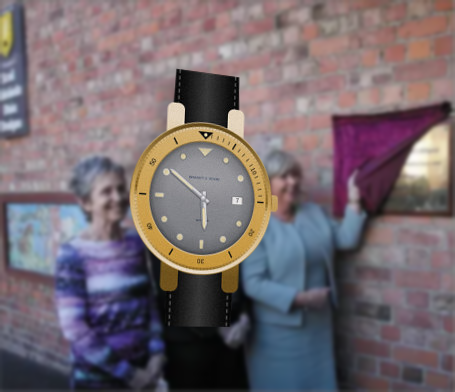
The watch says 5:51
